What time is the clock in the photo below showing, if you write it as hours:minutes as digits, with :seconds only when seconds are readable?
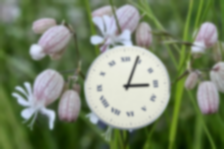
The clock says 3:04
